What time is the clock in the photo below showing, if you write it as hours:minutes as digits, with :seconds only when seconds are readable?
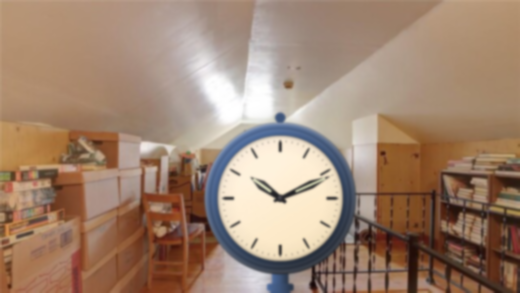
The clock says 10:11
